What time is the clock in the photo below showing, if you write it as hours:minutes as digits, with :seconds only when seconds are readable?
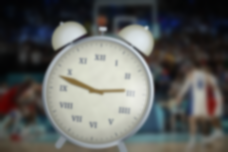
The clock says 2:48
